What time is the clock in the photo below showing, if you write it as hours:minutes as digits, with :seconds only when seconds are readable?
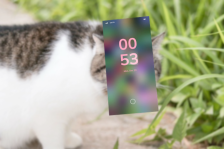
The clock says 0:53
